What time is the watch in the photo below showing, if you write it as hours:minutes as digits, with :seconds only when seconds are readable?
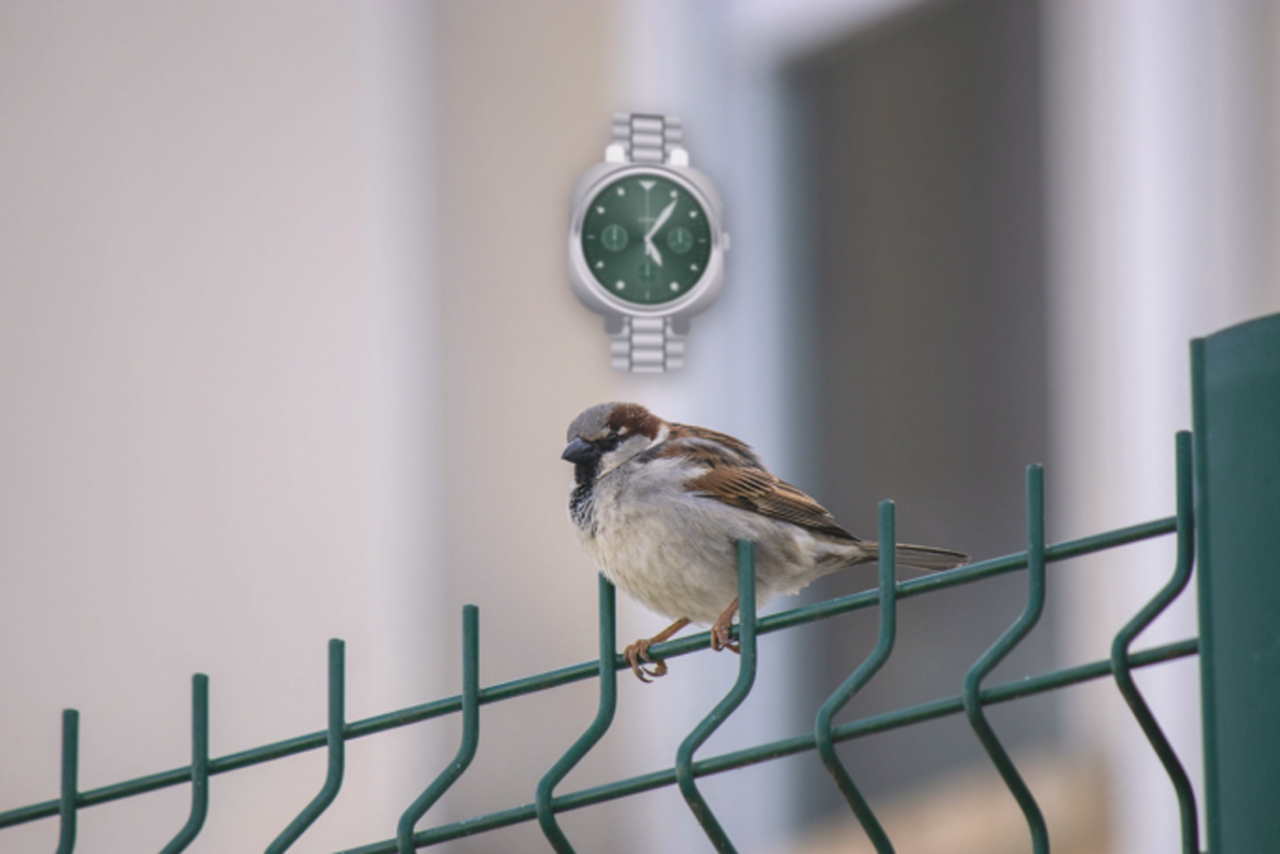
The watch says 5:06
